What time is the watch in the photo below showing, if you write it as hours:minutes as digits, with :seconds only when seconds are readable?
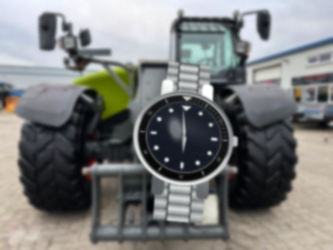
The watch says 5:59
